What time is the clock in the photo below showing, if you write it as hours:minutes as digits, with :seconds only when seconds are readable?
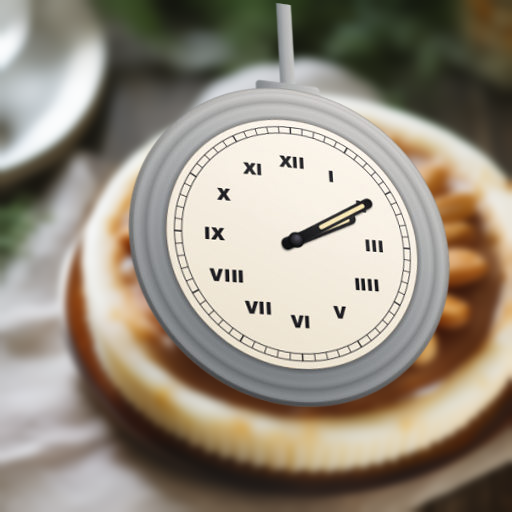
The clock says 2:10
